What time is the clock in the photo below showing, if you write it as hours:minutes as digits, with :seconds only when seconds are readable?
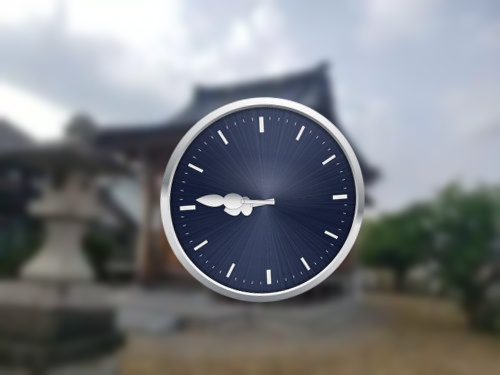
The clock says 8:46
